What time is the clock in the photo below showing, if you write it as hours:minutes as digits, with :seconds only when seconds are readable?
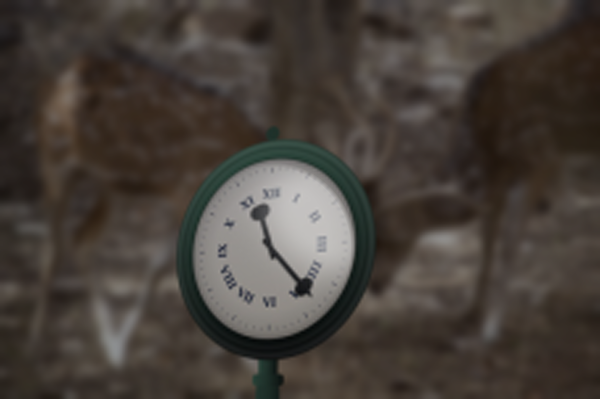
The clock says 11:23
